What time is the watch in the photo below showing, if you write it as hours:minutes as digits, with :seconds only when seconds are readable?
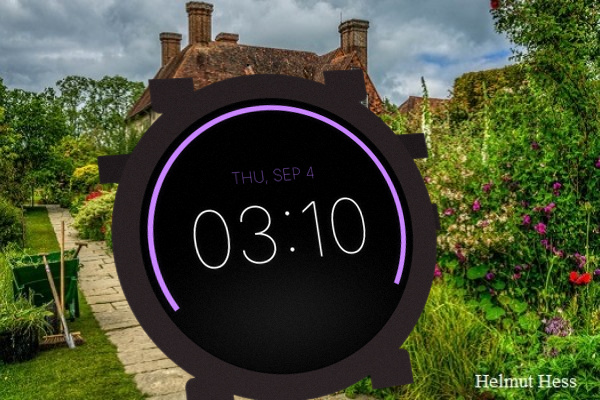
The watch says 3:10
